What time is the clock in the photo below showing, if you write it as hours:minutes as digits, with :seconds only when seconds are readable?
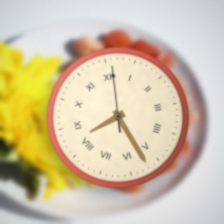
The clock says 8:27:01
